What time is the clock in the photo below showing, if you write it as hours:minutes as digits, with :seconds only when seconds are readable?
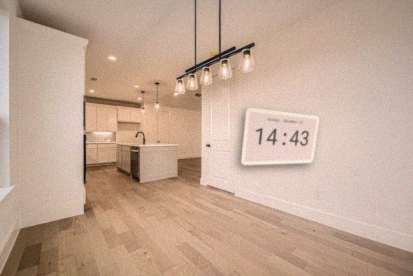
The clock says 14:43
